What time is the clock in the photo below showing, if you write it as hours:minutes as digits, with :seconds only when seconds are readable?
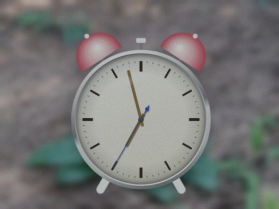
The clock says 6:57:35
